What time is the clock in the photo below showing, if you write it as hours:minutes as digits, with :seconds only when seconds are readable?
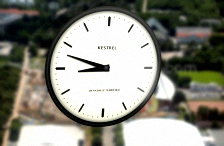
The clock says 8:48
